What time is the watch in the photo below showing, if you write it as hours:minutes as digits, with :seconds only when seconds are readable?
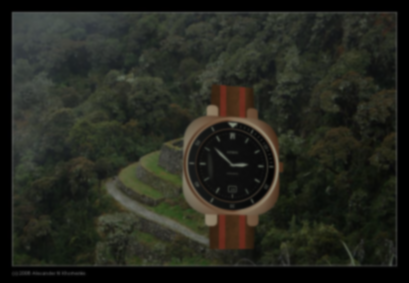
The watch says 2:52
